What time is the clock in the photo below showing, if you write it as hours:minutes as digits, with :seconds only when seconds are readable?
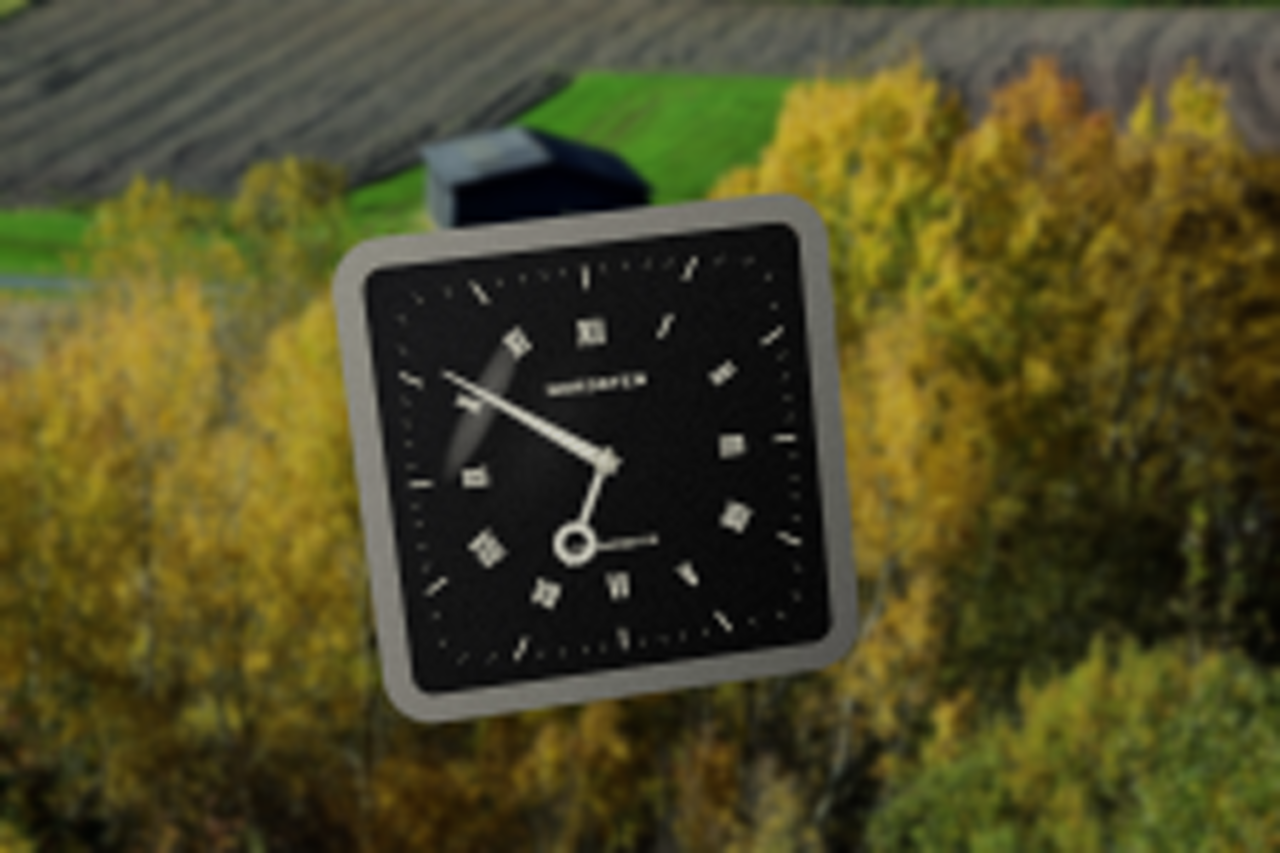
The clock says 6:51
